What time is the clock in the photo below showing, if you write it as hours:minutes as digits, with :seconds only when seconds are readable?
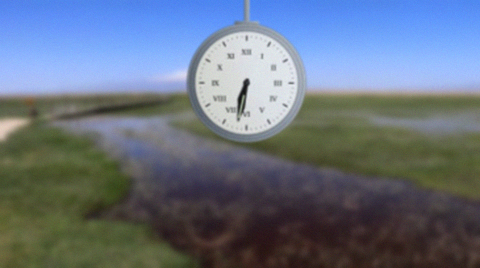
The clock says 6:32
